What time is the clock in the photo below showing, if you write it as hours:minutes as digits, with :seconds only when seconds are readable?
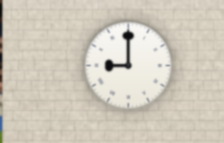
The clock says 9:00
